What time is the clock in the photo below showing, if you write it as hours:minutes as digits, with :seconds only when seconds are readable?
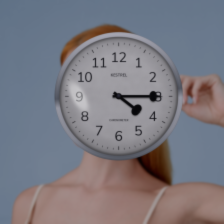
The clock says 4:15
